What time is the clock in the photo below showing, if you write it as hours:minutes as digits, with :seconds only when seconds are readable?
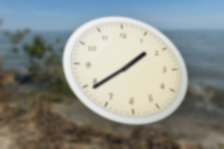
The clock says 1:39
